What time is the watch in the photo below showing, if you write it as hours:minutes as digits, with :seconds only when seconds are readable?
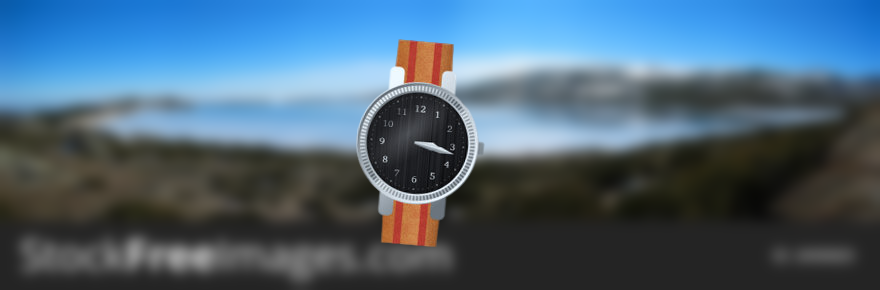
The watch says 3:17
